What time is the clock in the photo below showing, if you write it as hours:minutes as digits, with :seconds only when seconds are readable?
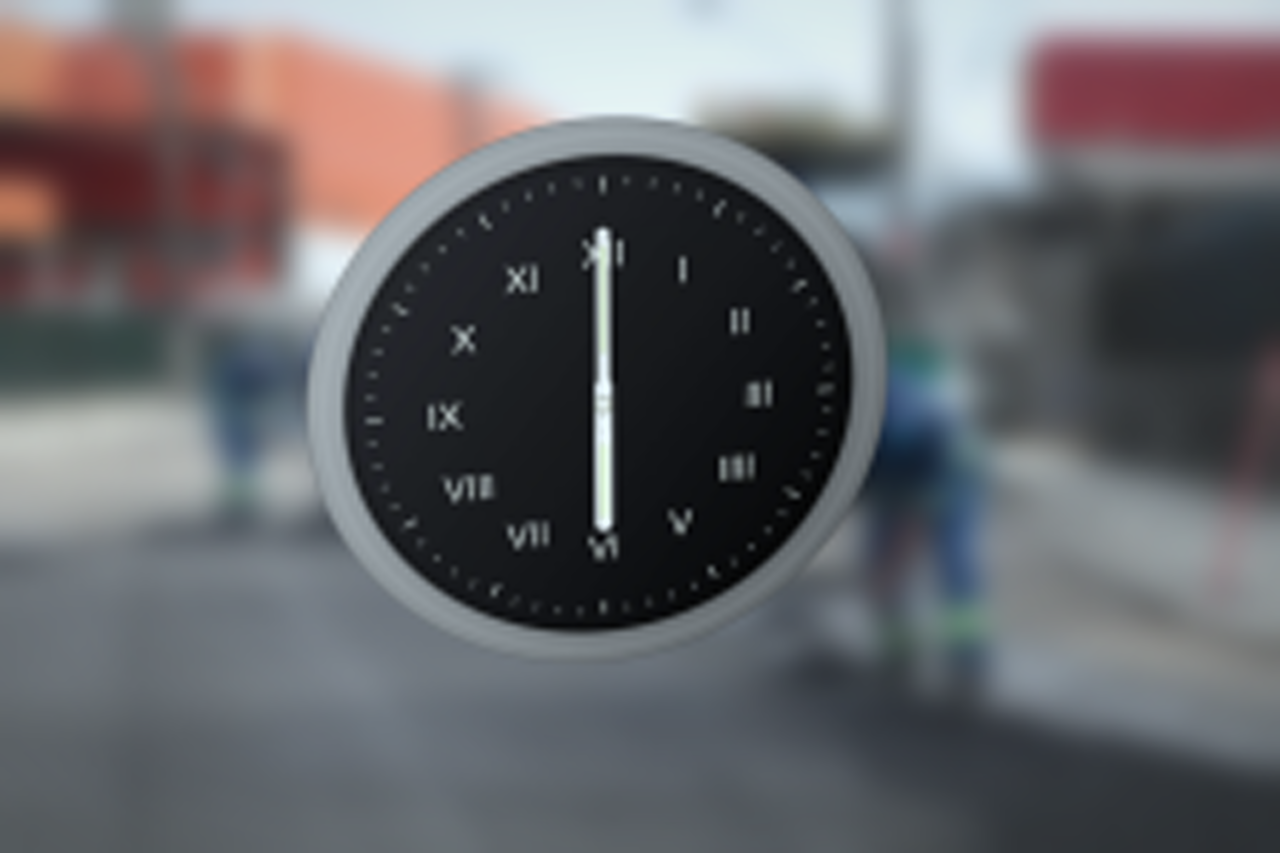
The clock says 6:00
